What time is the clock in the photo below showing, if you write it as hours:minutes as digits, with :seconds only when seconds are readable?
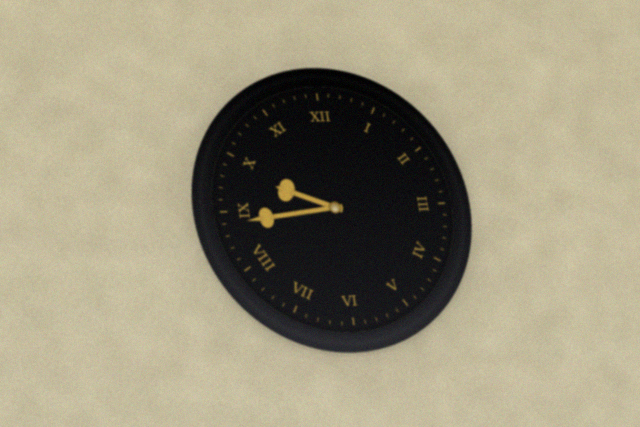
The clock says 9:44
